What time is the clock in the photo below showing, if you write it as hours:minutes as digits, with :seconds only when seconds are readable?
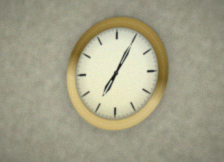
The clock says 7:05
